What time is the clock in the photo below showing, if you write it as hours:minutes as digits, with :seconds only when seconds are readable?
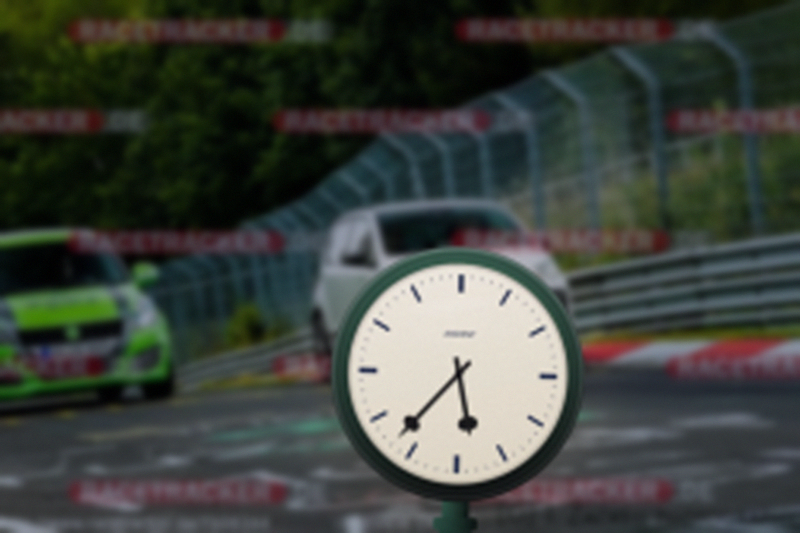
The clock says 5:37
